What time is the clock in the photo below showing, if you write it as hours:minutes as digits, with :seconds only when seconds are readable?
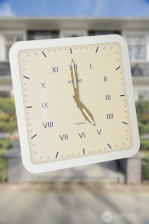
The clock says 5:00
